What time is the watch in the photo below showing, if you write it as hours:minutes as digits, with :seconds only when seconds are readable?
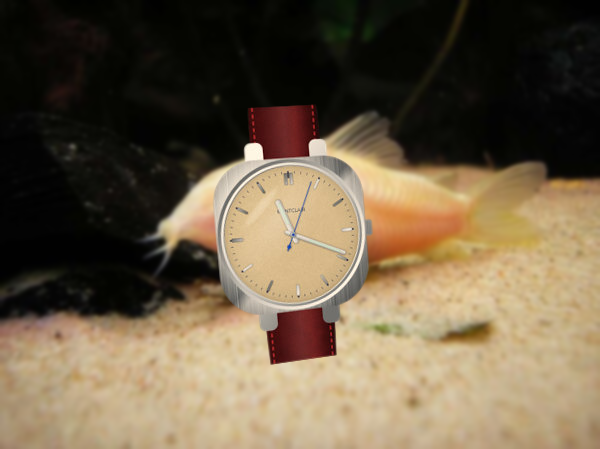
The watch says 11:19:04
